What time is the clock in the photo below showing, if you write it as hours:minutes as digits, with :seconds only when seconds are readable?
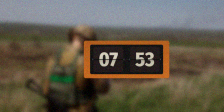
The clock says 7:53
